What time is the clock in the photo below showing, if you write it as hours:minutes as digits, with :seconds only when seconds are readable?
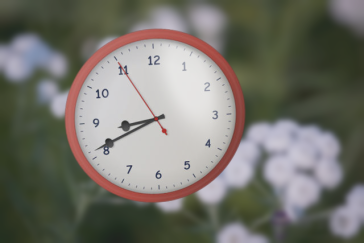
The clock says 8:40:55
